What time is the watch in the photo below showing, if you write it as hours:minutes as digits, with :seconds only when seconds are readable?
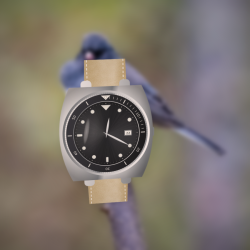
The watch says 12:20
